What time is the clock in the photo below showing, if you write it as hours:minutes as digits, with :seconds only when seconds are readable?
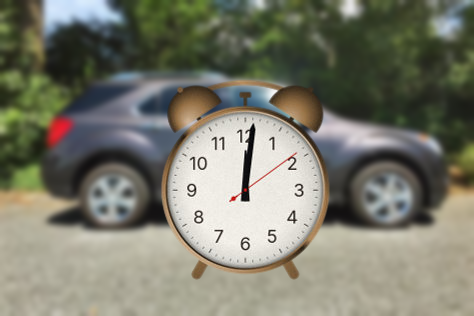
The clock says 12:01:09
